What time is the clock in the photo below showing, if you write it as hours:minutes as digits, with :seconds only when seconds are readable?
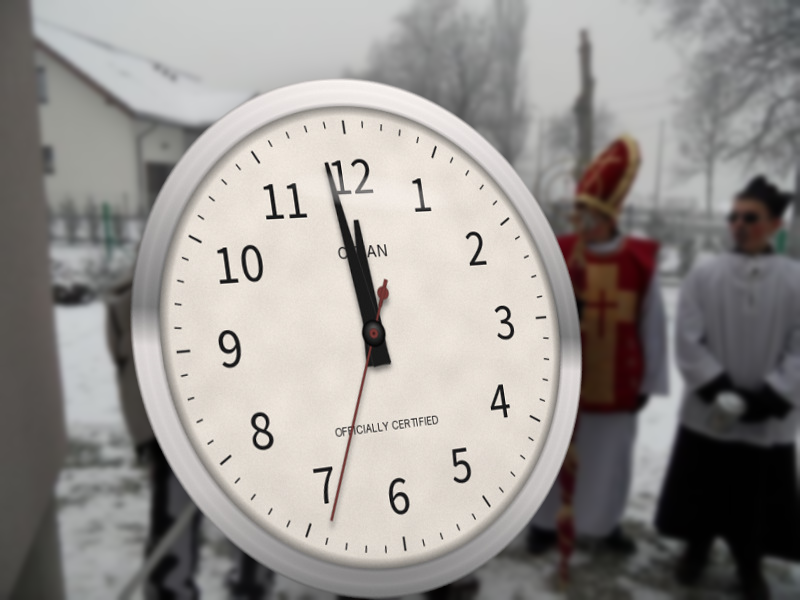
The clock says 11:58:34
